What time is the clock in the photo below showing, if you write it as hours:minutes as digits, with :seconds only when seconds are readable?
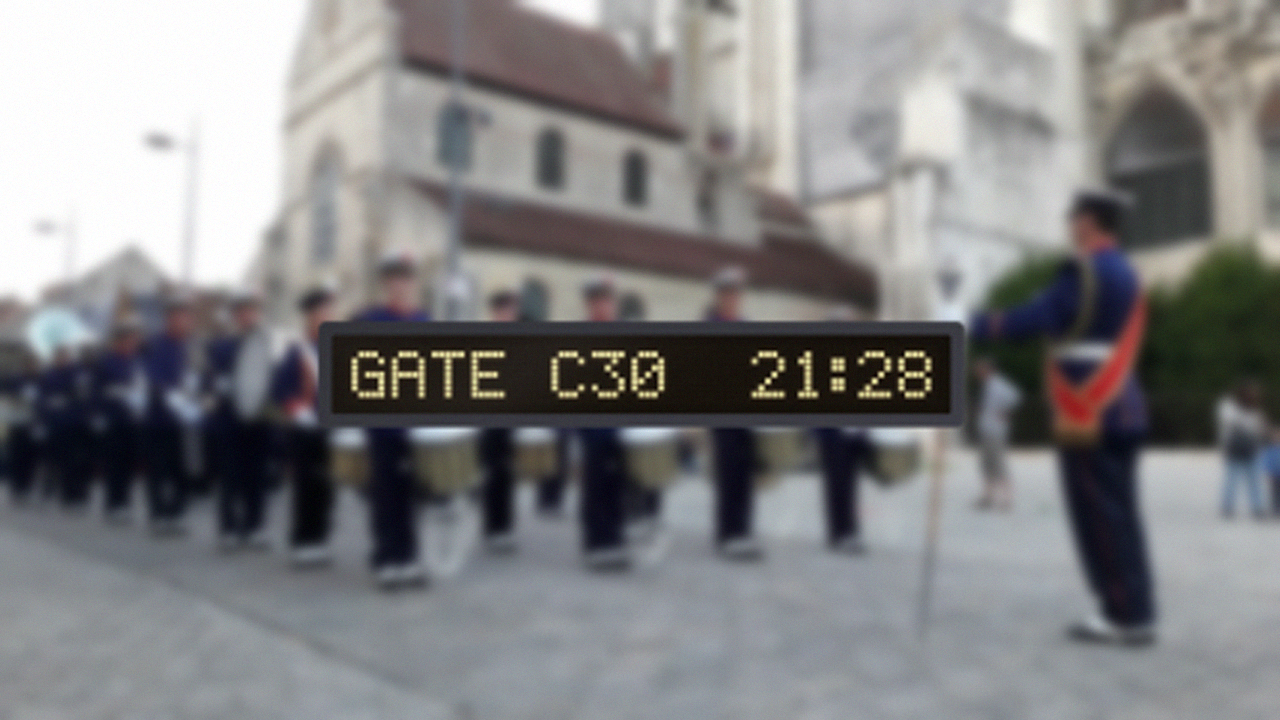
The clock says 21:28
